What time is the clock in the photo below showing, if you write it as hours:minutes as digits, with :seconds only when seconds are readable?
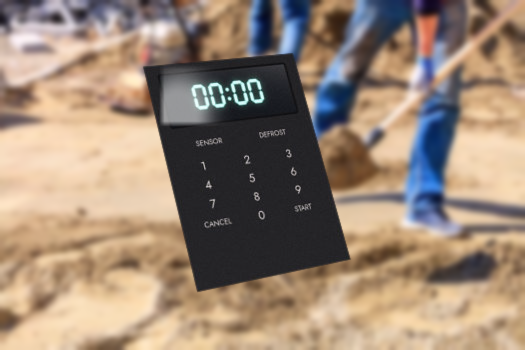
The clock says 0:00
